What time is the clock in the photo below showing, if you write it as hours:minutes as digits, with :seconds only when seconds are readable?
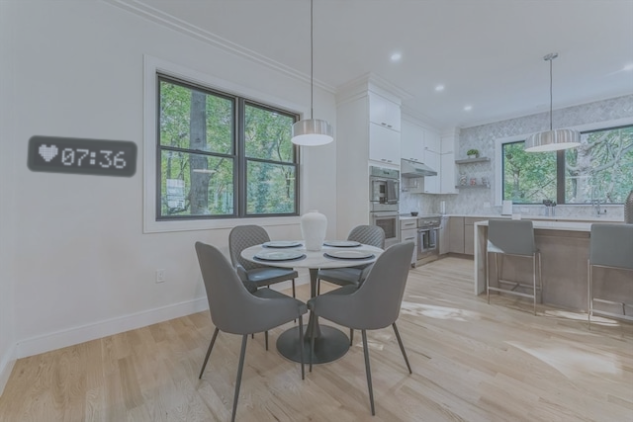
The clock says 7:36
